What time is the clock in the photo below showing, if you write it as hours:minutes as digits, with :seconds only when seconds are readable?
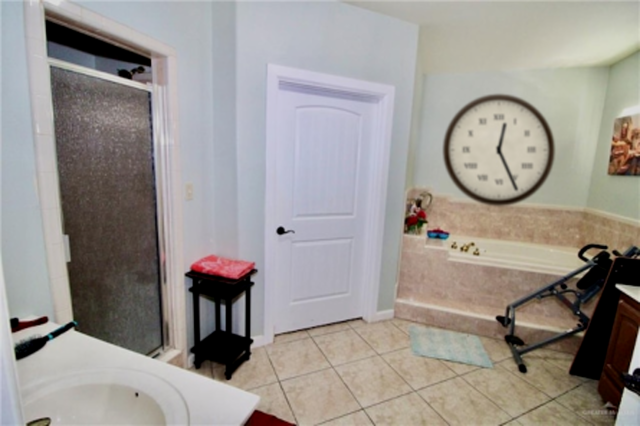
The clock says 12:26
